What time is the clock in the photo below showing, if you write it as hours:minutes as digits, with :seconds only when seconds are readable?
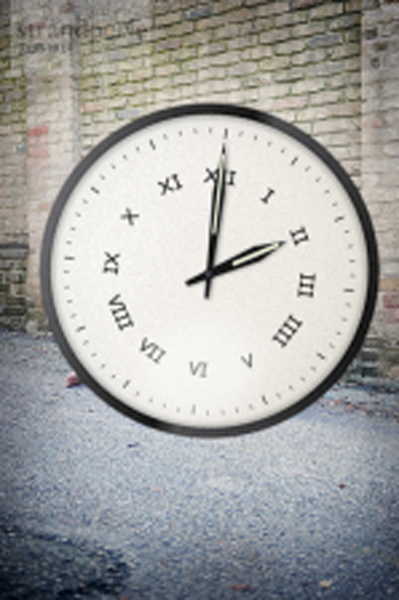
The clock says 2:00
